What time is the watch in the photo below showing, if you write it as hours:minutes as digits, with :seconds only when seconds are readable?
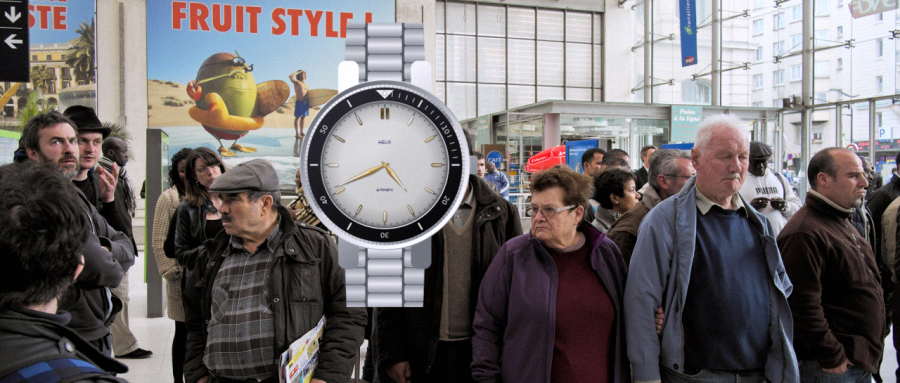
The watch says 4:41
